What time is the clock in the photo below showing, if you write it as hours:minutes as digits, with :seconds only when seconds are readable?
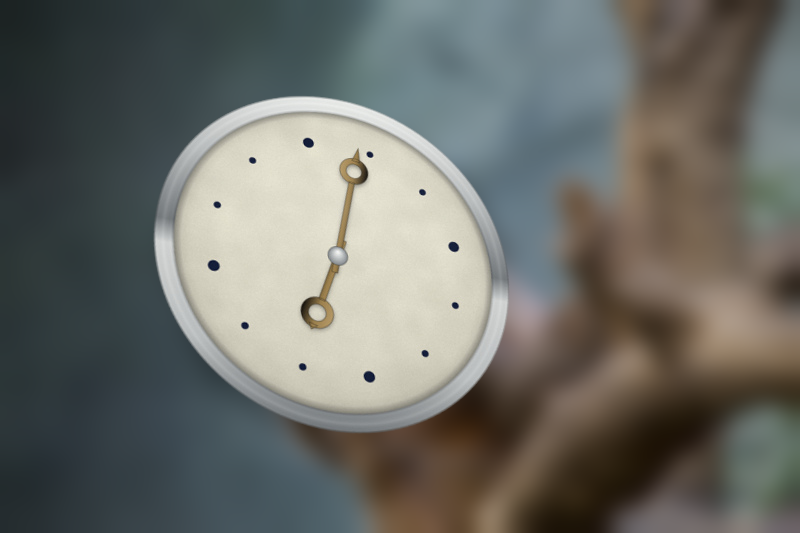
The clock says 7:04
